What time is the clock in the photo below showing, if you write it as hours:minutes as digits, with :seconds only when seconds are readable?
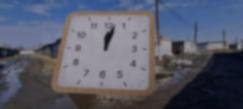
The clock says 12:02
